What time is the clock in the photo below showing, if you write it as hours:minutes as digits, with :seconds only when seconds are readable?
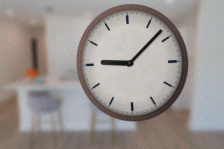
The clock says 9:08
